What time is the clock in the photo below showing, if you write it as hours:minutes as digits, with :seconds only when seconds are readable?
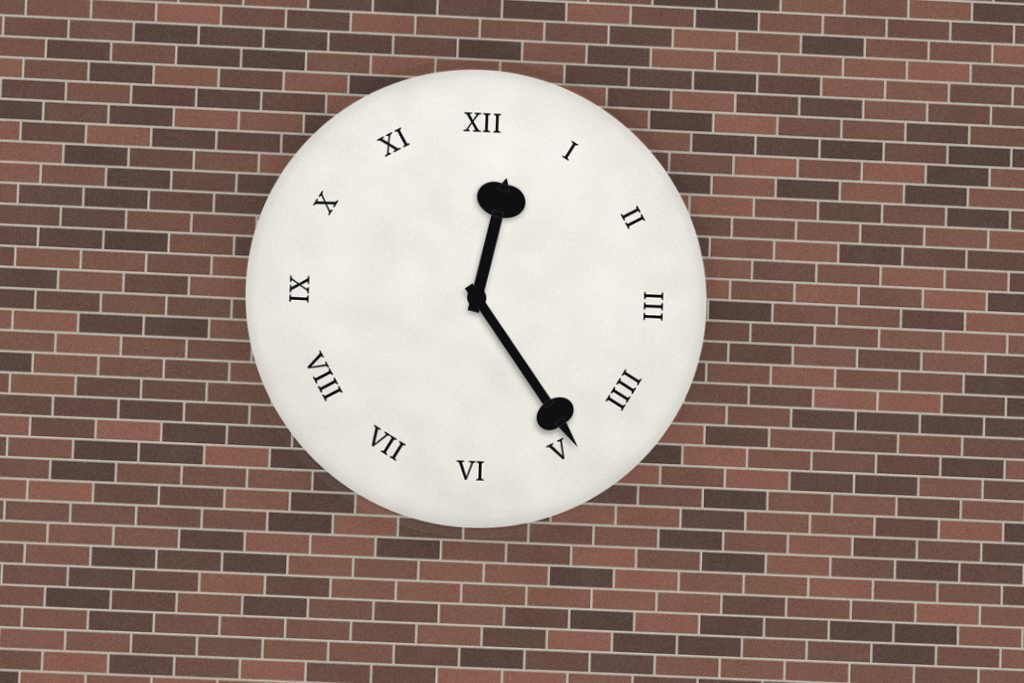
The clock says 12:24
